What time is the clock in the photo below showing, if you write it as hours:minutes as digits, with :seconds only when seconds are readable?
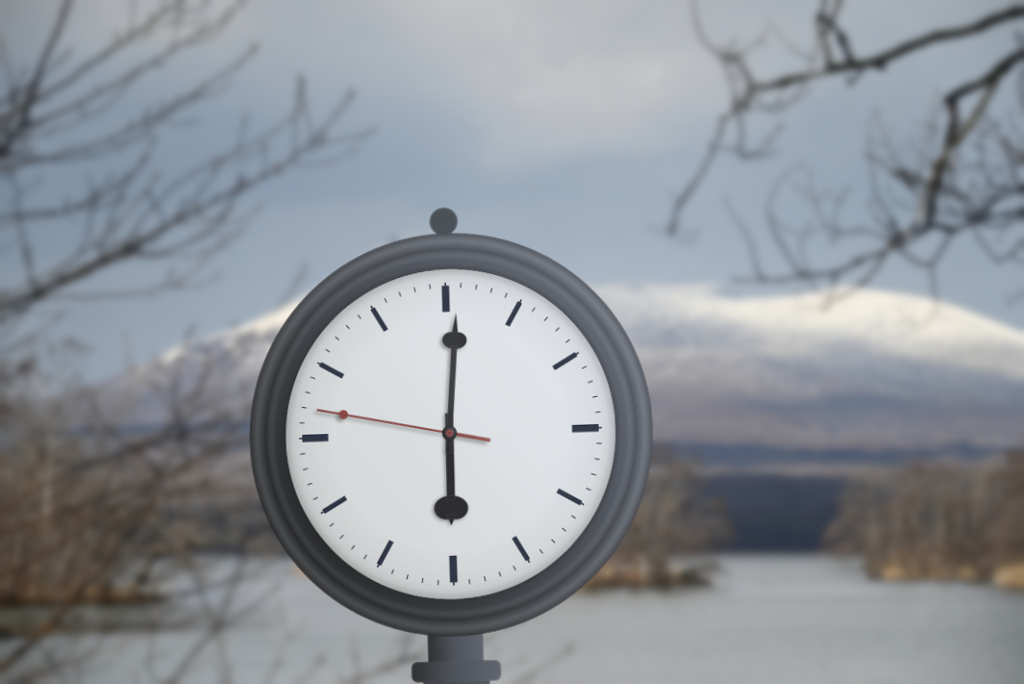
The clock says 6:00:47
